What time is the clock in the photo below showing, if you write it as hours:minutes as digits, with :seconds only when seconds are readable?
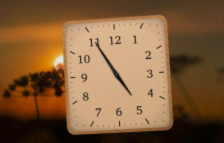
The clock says 4:55
